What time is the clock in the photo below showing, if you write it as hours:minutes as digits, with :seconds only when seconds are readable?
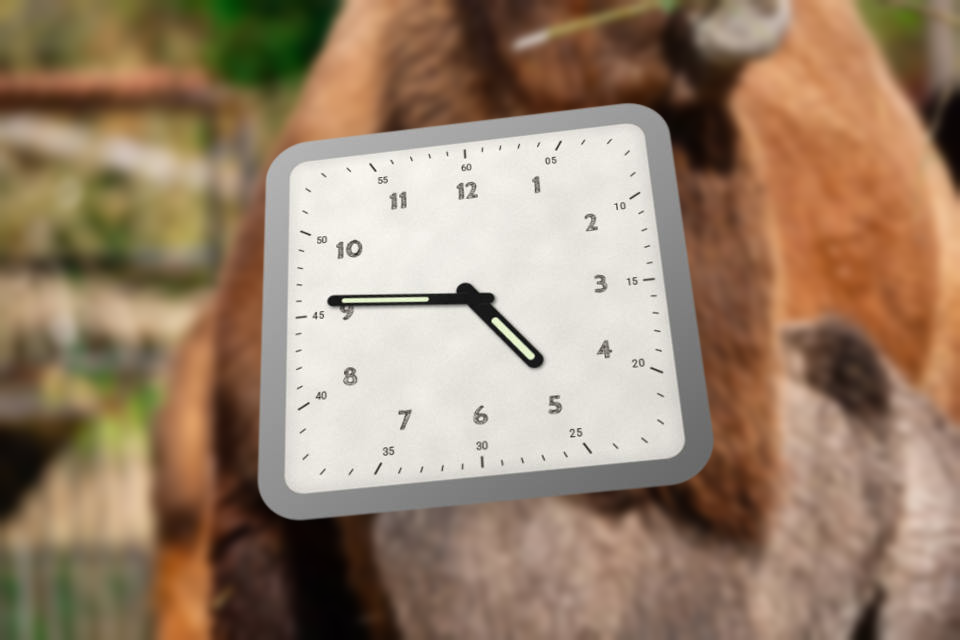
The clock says 4:46
